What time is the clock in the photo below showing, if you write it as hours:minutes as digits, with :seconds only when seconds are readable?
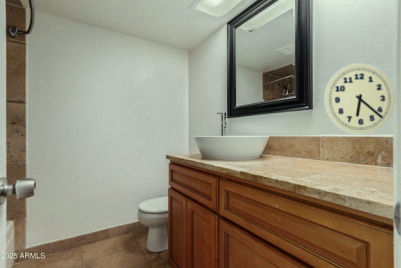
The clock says 6:22
